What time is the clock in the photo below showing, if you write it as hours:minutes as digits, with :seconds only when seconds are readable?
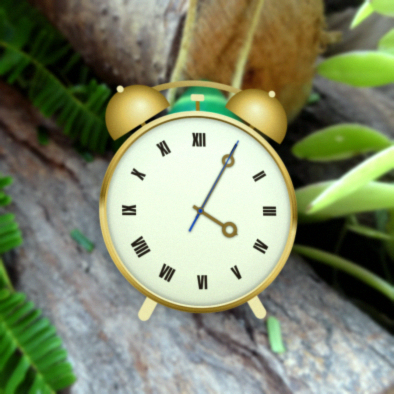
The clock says 4:05:05
